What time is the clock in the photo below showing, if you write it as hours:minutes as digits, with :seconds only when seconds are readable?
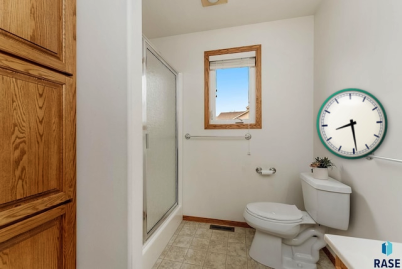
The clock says 8:29
